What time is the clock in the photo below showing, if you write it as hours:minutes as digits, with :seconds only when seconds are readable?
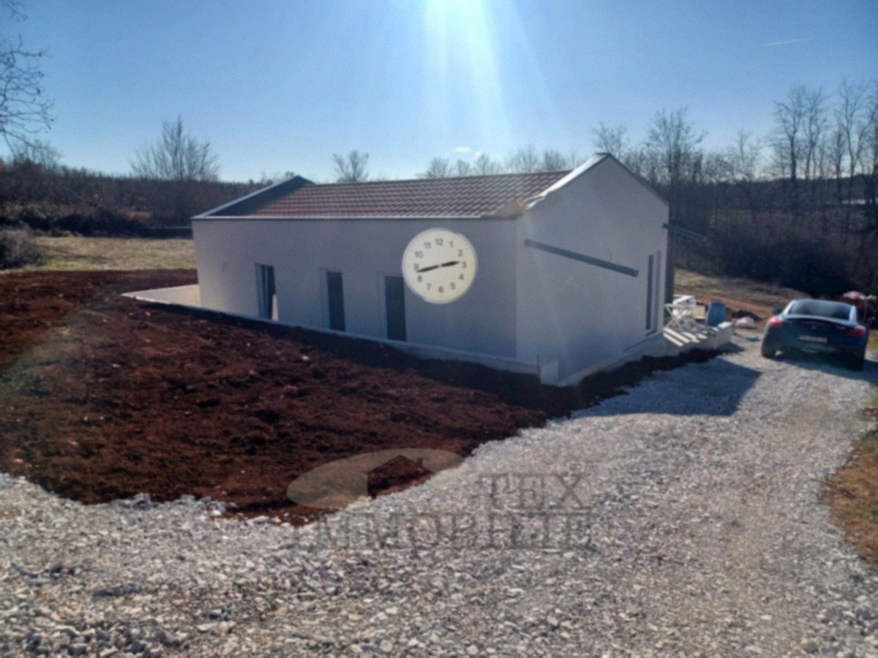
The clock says 2:43
